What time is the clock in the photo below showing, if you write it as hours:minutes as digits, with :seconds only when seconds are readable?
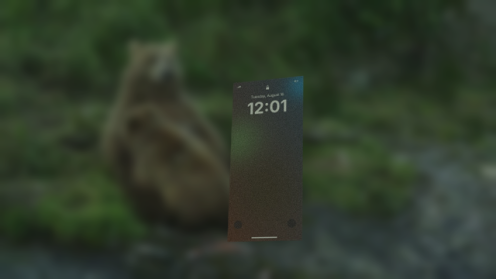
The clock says 12:01
